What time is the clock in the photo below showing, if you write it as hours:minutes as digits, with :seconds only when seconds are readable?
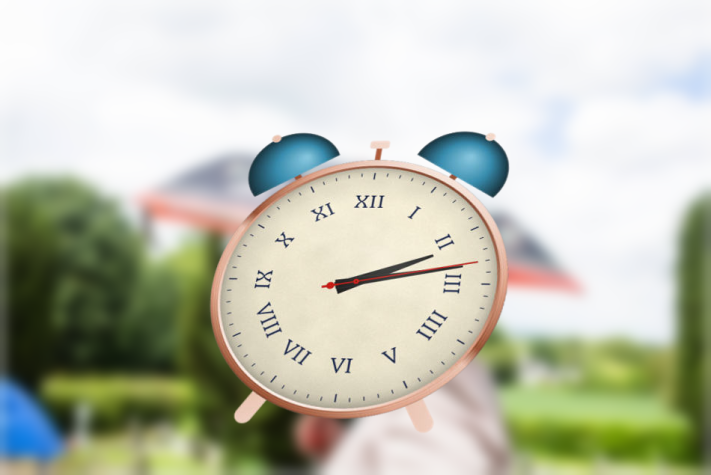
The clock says 2:13:13
